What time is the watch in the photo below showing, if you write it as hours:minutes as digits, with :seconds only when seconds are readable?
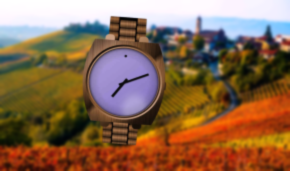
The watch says 7:11
